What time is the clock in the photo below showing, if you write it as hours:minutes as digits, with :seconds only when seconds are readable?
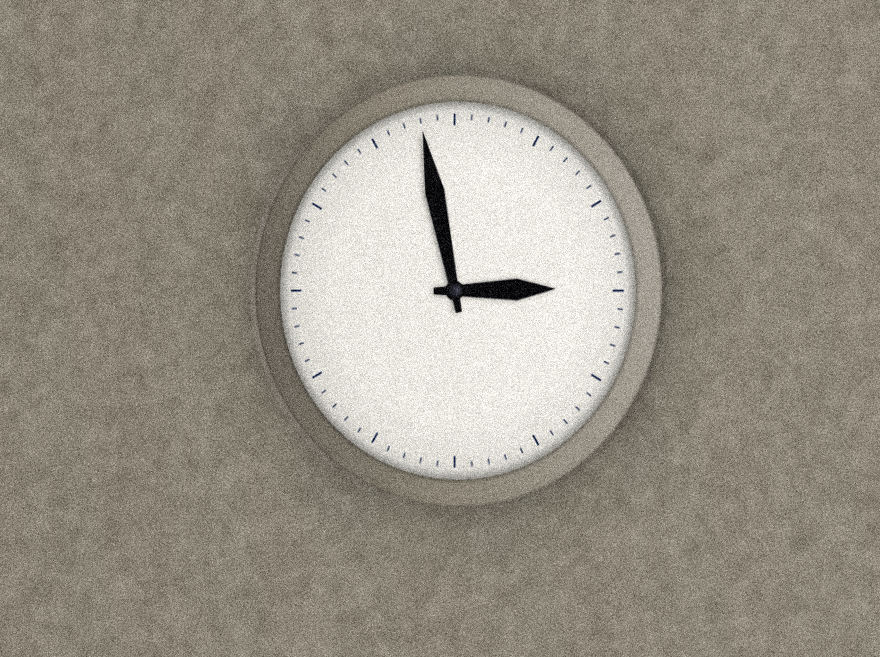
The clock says 2:58
